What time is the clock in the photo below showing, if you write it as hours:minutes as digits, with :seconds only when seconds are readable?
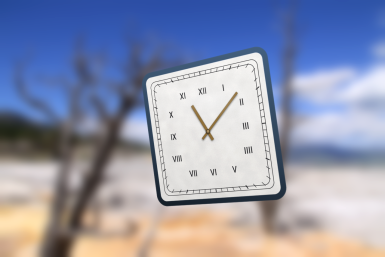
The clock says 11:08
